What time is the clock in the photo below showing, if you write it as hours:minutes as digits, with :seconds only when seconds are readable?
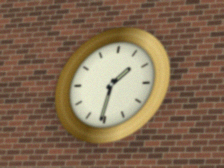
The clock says 1:31
